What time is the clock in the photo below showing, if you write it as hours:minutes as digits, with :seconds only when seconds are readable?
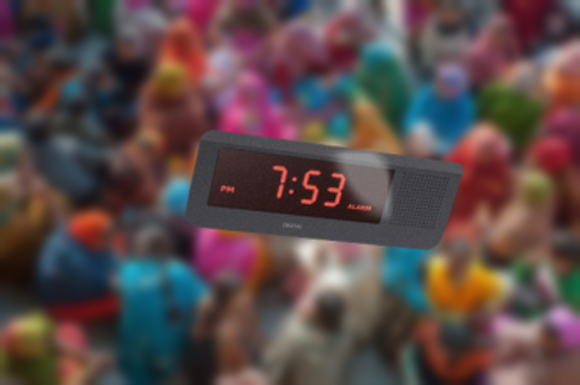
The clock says 7:53
